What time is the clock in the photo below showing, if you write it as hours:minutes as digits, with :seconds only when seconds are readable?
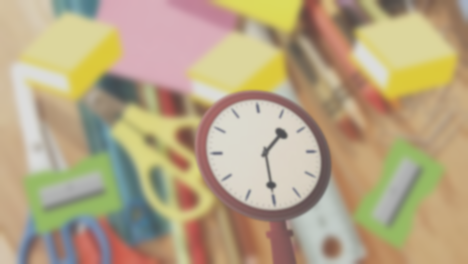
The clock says 1:30
